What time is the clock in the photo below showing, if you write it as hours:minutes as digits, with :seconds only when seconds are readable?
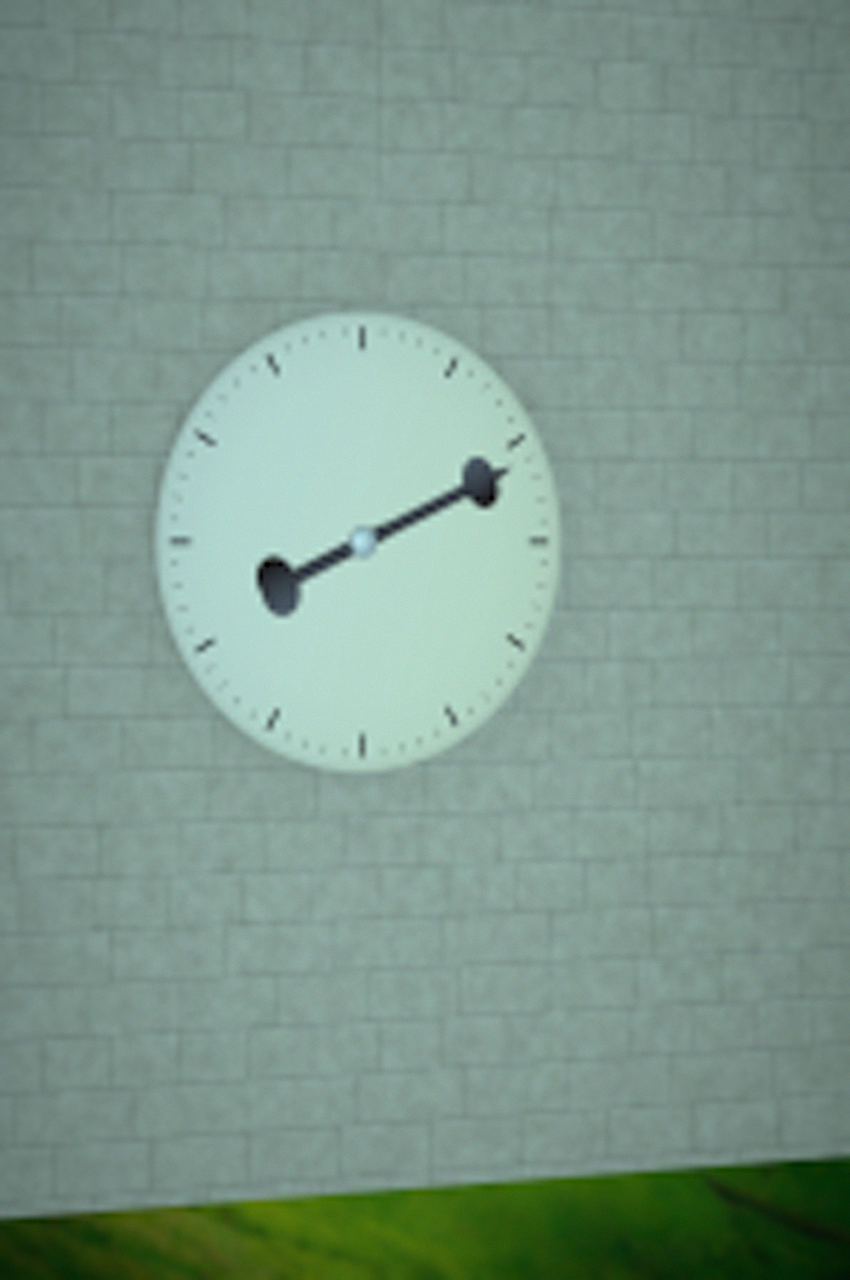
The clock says 8:11
